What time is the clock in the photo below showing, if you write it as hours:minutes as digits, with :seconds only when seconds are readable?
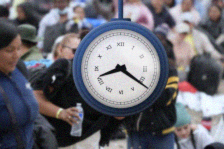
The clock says 8:21
